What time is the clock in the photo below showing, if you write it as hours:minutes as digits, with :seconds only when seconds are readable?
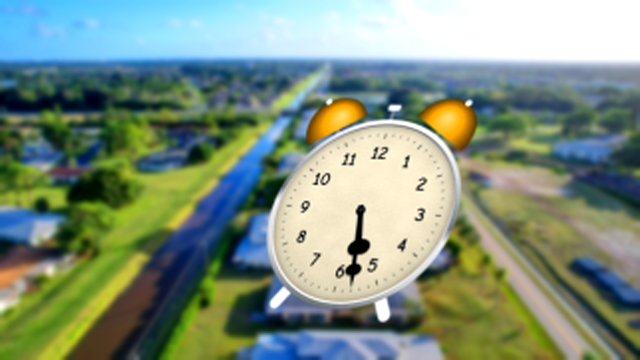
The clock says 5:28
